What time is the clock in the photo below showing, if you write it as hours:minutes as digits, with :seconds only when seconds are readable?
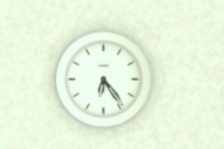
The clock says 6:24
